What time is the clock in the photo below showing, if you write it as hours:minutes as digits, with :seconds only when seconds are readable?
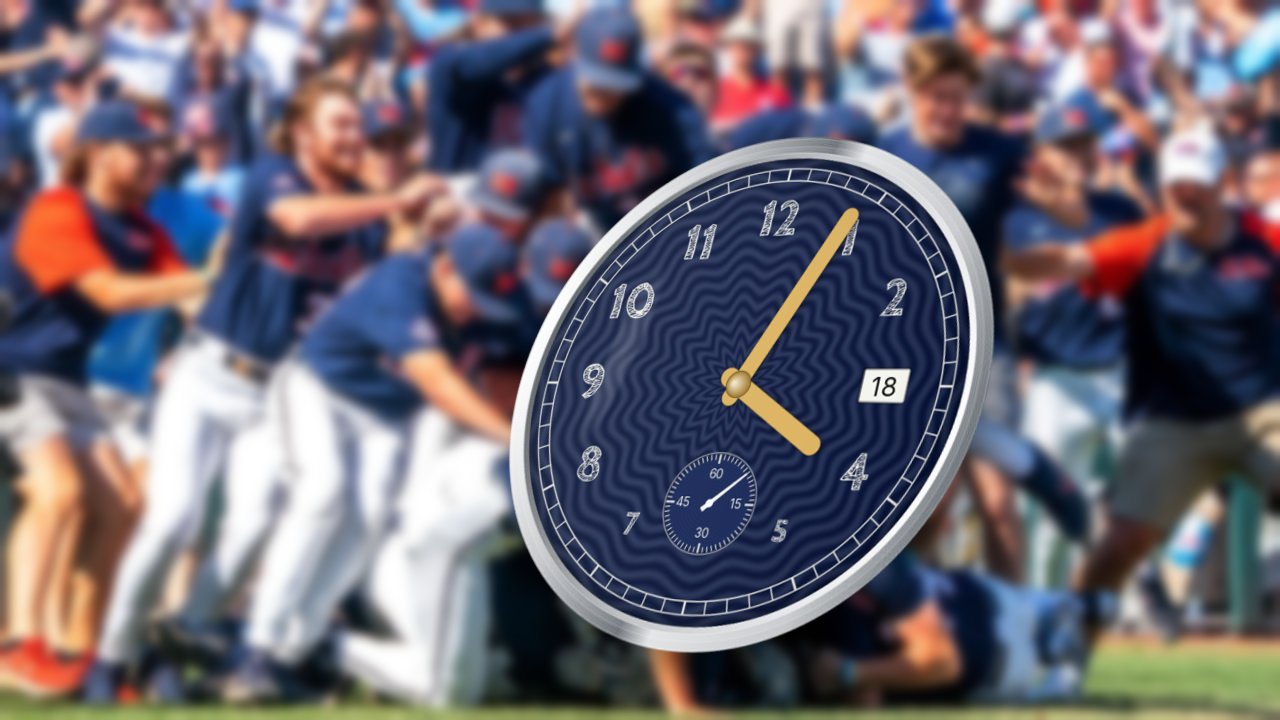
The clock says 4:04:08
